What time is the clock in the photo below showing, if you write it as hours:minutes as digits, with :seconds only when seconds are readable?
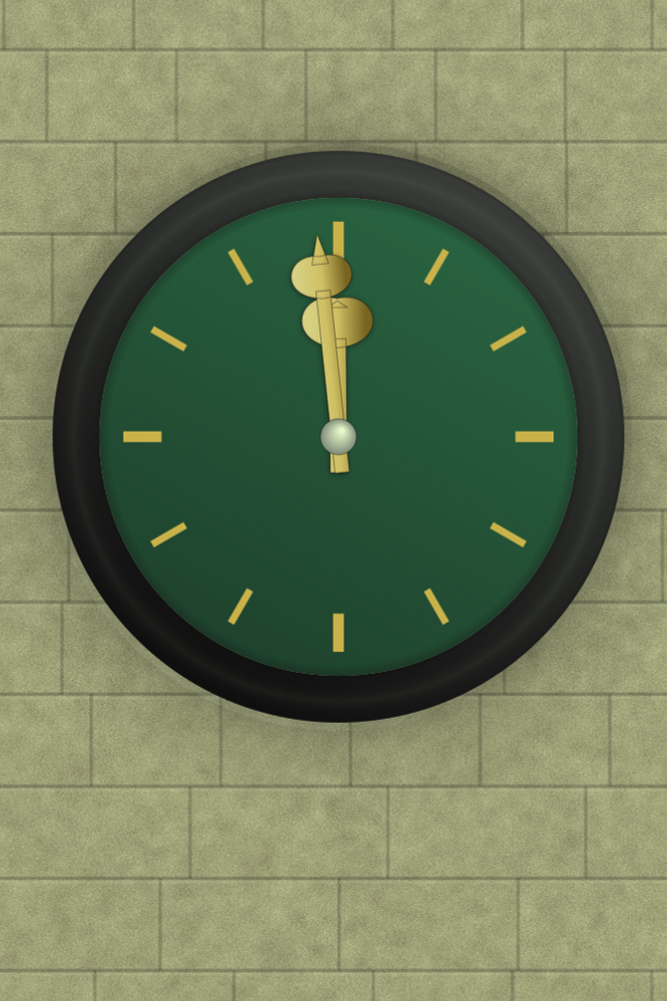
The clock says 11:59
